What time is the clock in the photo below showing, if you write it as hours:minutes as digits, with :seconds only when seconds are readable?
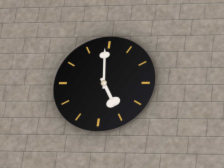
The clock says 4:59
